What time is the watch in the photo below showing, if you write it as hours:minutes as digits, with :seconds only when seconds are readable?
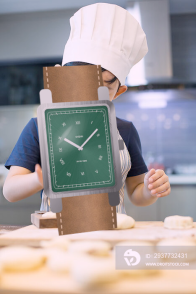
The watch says 10:08
